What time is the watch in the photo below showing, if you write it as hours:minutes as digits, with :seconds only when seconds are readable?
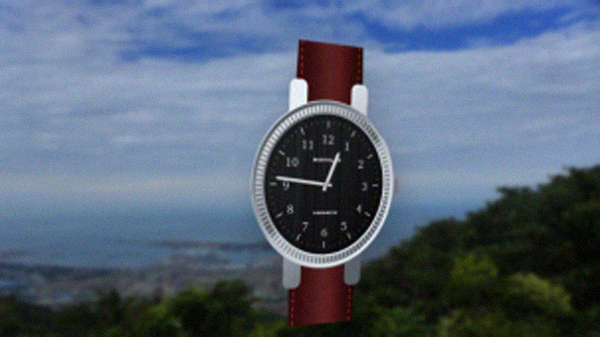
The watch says 12:46
